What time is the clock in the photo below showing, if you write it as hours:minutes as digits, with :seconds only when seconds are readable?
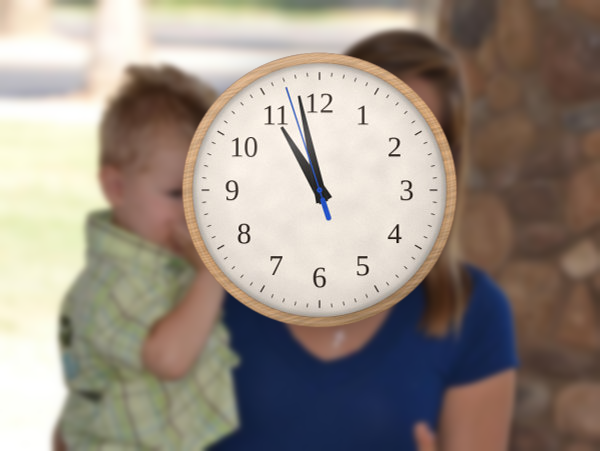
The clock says 10:57:57
